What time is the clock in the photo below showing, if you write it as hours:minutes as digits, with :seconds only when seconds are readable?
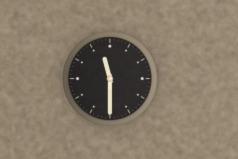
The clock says 11:30
